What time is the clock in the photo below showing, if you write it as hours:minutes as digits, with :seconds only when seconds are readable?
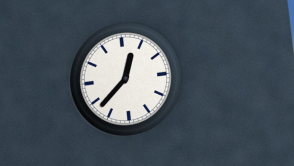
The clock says 12:38
